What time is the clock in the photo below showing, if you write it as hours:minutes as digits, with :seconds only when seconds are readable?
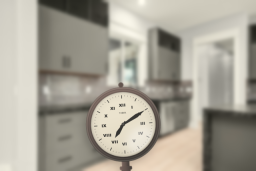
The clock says 7:10
